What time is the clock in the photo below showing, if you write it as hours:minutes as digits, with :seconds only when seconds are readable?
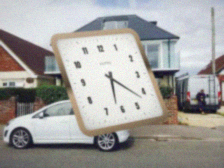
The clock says 6:22
